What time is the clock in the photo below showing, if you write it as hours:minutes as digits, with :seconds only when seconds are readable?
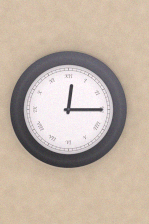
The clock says 12:15
